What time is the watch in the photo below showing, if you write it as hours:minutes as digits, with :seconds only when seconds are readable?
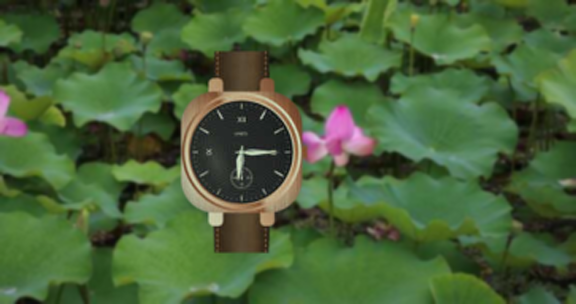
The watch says 6:15
